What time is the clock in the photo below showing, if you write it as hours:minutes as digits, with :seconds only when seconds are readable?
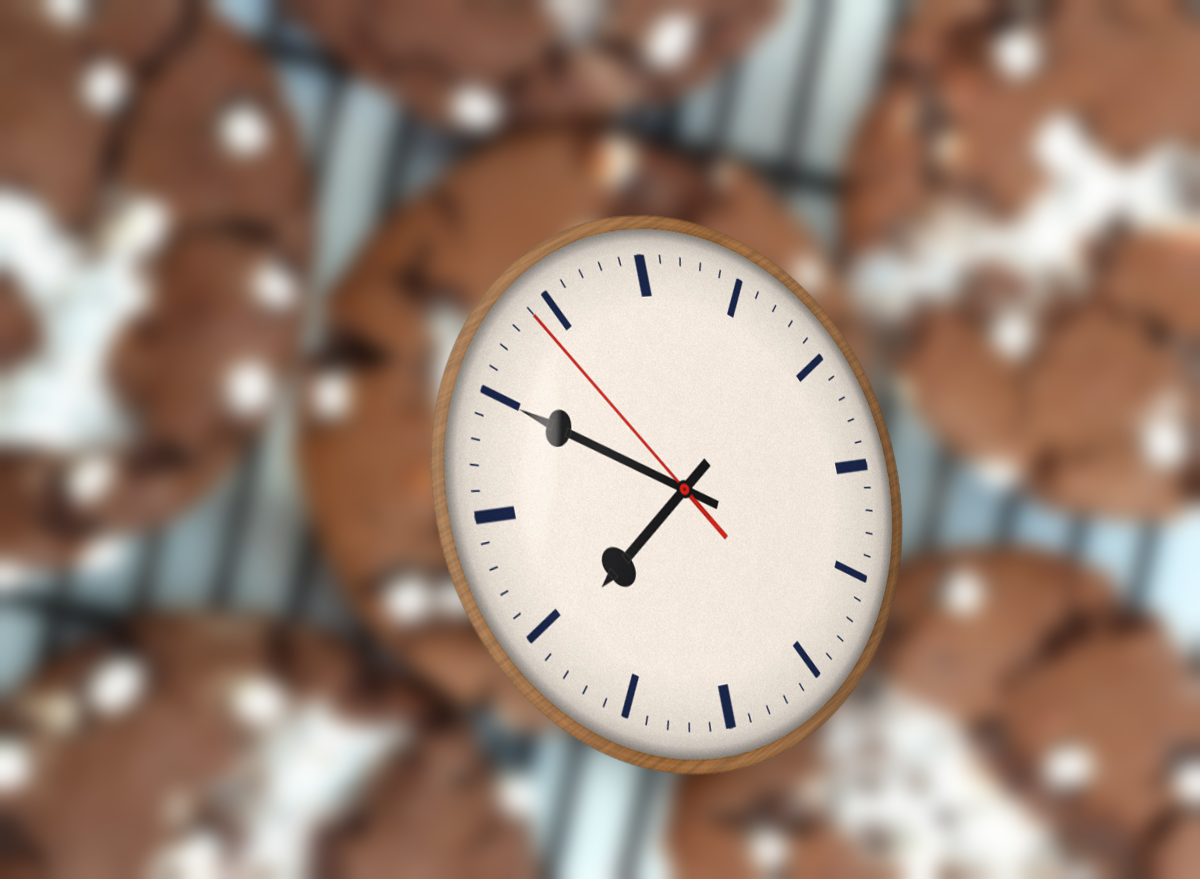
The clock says 7:49:54
